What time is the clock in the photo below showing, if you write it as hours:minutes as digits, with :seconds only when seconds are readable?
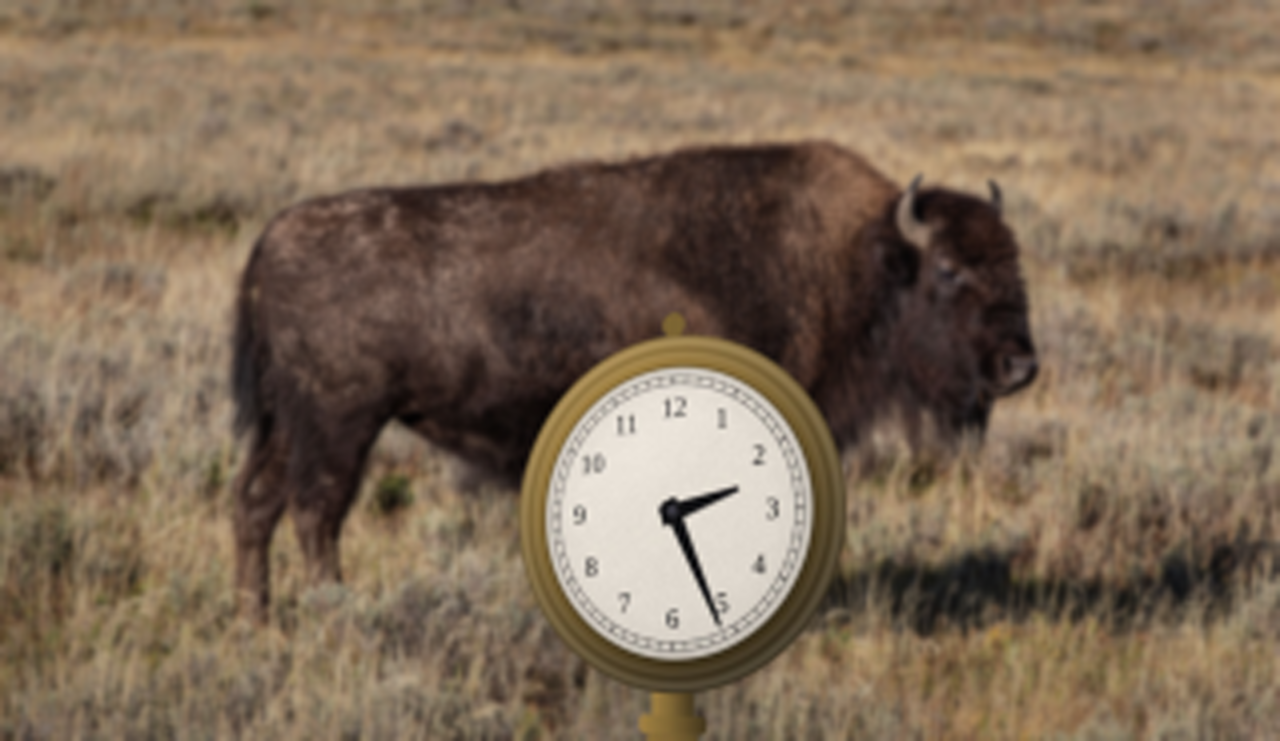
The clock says 2:26
